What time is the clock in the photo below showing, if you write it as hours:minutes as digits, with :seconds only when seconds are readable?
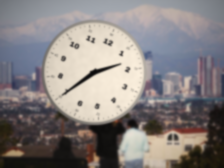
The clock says 1:35
